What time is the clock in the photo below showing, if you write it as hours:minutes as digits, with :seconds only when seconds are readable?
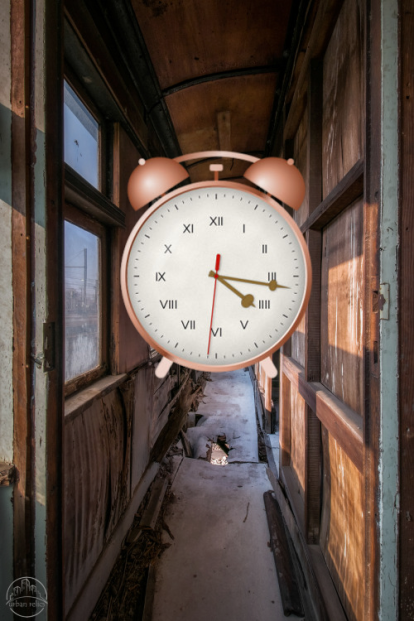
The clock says 4:16:31
